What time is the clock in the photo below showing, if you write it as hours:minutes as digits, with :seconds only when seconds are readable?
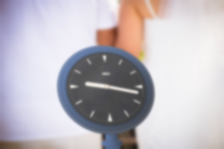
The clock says 9:17
